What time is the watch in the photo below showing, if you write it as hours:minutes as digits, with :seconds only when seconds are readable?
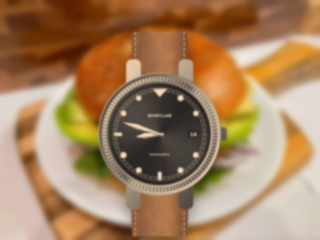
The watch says 8:48
